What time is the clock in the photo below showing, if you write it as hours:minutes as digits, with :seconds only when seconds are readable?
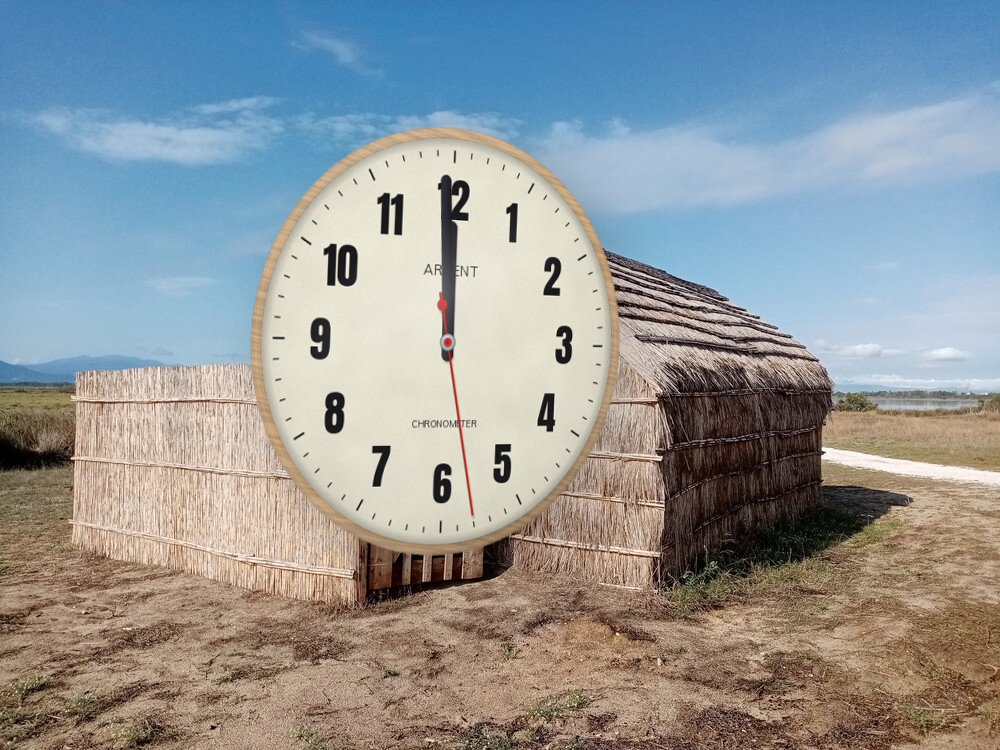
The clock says 11:59:28
